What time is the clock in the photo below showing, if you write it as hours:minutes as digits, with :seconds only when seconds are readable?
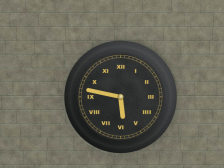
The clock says 5:47
